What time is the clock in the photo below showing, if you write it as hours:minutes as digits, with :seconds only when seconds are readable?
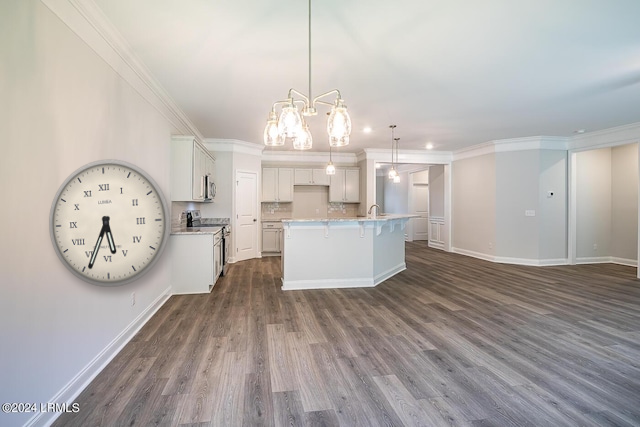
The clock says 5:34
